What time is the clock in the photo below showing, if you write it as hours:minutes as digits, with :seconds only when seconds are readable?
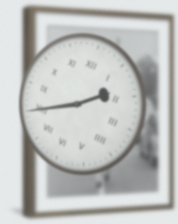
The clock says 1:40
